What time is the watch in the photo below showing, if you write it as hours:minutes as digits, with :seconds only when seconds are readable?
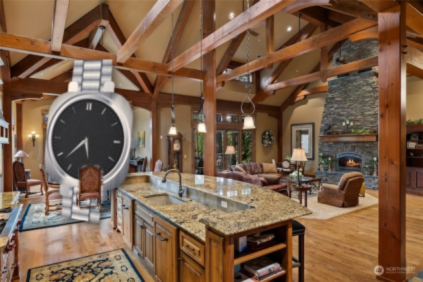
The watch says 5:38
